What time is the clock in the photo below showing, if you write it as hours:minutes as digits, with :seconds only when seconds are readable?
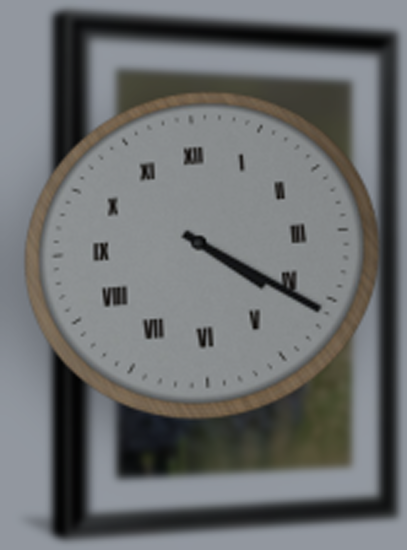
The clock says 4:21
